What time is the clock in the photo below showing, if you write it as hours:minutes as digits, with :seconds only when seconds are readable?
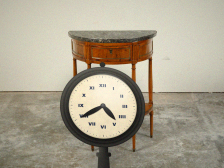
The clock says 4:40
